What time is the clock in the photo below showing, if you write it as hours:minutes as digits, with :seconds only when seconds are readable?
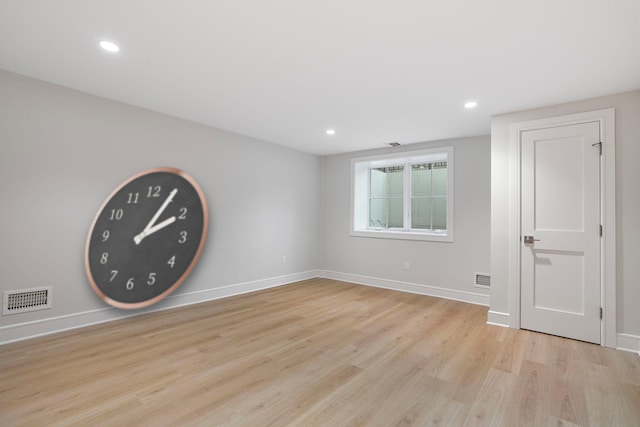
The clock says 2:05
